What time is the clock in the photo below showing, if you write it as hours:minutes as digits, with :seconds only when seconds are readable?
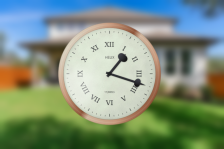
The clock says 1:18
